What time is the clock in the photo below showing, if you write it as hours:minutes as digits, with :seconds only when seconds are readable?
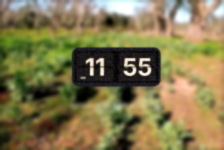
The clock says 11:55
